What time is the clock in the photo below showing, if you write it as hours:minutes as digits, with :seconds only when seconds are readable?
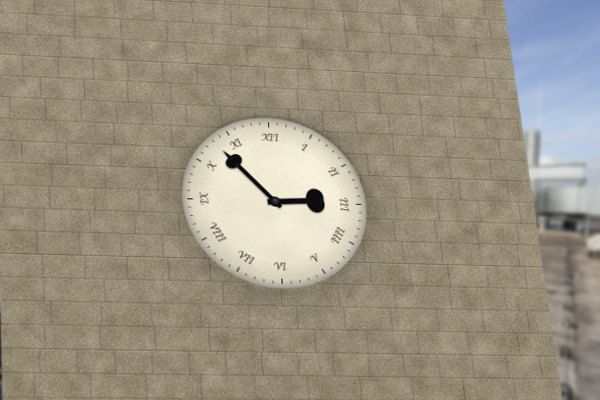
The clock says 2:53
